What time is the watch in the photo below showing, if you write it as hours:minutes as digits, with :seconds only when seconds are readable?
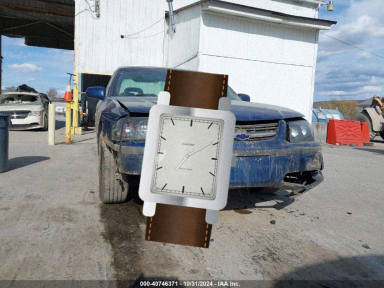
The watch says 7:09
